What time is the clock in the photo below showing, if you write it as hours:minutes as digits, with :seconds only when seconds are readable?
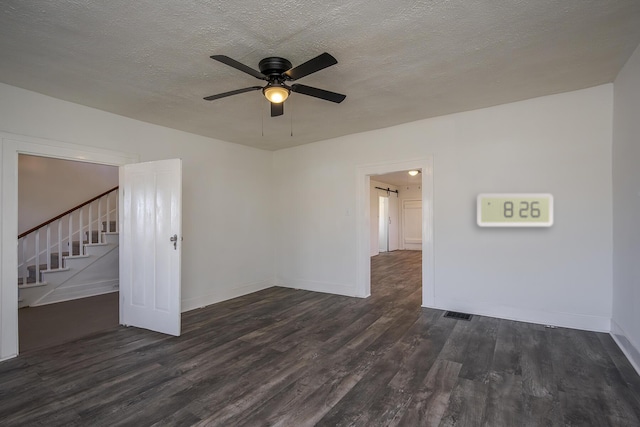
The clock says 8:26
